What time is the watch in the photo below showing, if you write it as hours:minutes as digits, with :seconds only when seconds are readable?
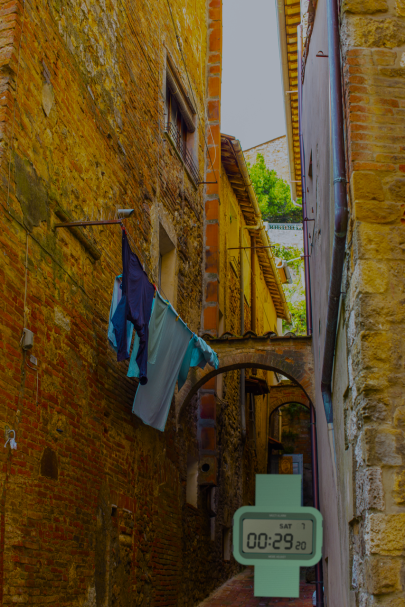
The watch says 0:29
